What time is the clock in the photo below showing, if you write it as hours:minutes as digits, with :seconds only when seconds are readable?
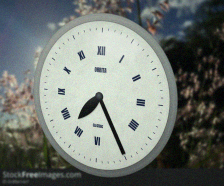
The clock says 7:25
